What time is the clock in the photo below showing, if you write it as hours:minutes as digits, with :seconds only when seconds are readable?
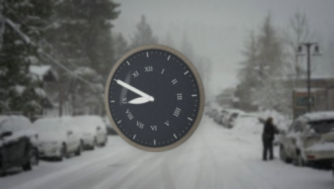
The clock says 8:50
